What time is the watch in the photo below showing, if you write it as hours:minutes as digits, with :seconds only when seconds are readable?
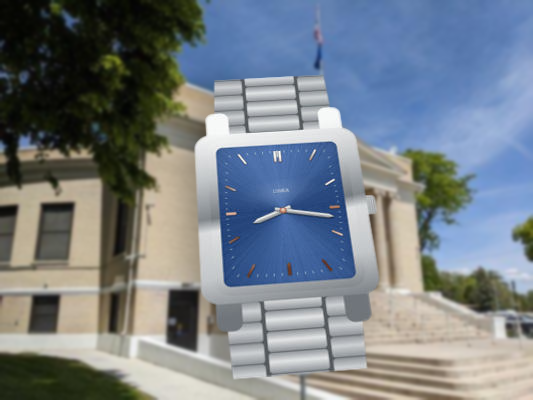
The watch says 8:17
